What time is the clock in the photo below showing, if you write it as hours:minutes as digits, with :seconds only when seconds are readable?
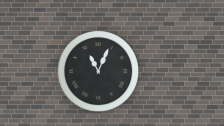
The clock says 11:04
